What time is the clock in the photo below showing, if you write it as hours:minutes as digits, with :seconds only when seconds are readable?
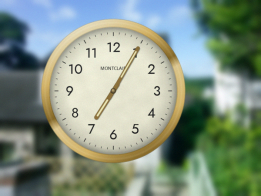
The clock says 7:05
